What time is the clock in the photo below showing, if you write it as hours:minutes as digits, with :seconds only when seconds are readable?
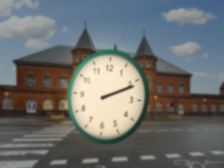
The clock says 2:11
